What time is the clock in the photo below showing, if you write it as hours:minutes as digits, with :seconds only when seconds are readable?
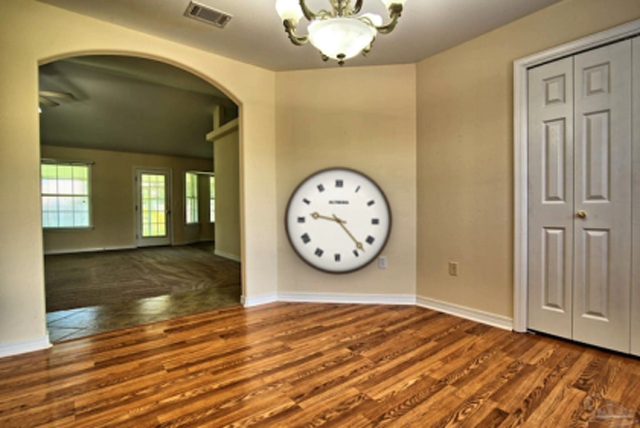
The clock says 9:23
